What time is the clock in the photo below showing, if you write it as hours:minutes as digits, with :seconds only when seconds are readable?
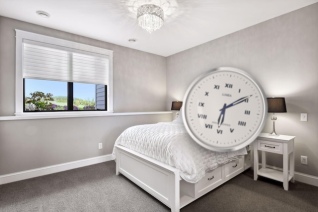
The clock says 6:09
